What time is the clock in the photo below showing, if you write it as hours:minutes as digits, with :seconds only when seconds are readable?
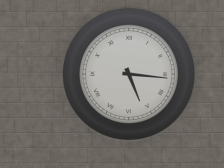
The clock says 5:16
